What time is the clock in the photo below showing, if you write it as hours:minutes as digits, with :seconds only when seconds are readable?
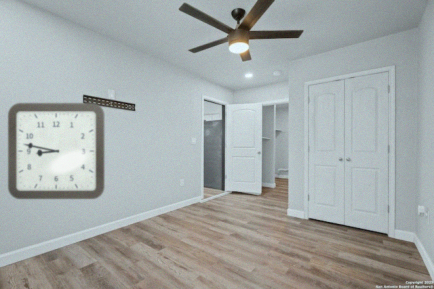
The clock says 8:47
